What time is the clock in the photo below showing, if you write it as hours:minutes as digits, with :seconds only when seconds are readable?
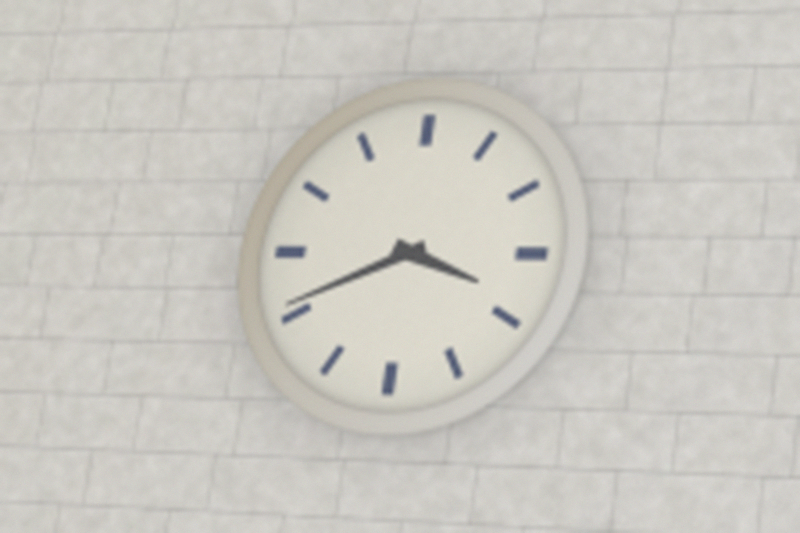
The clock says 3:41
